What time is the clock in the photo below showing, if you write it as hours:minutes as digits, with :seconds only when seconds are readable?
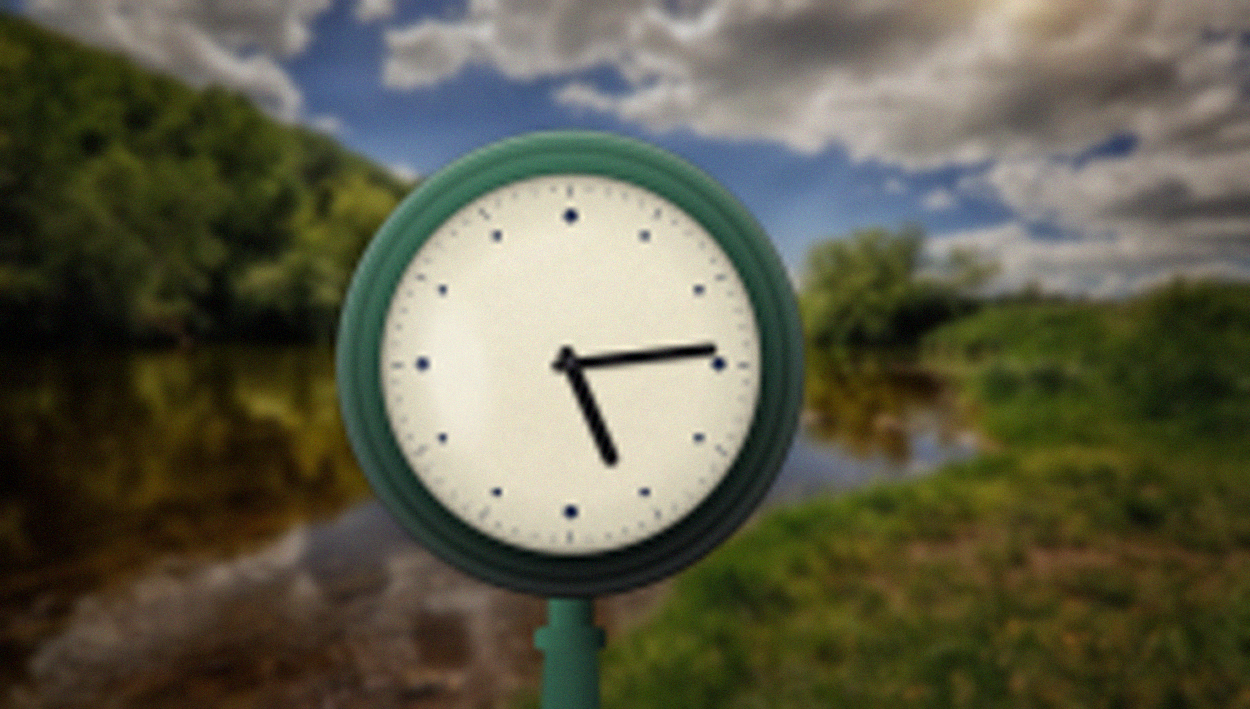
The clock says 5:14
